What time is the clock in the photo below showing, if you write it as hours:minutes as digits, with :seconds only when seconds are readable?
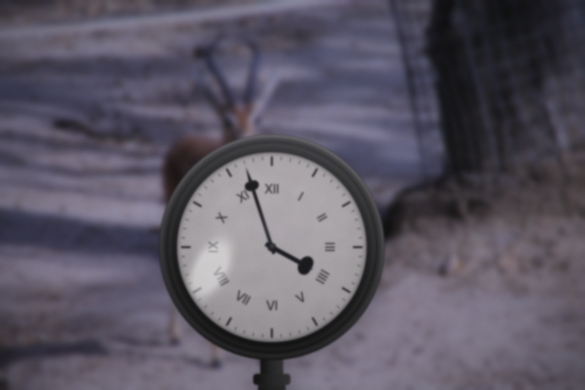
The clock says 3:57
